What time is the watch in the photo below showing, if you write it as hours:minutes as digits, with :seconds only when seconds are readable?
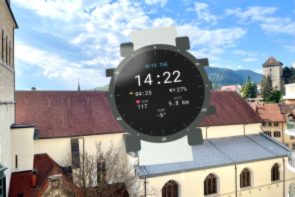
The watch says 14:22
